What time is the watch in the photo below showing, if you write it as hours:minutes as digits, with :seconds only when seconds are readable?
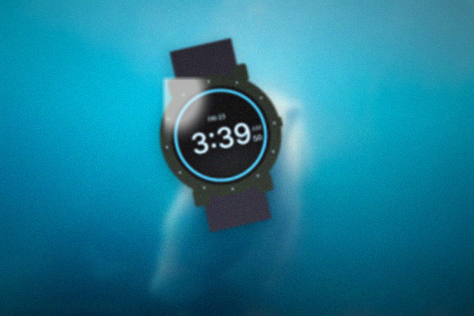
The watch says 3:39
